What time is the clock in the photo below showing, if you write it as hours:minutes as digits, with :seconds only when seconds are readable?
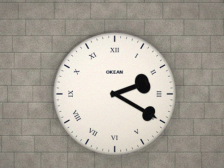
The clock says 2:20
